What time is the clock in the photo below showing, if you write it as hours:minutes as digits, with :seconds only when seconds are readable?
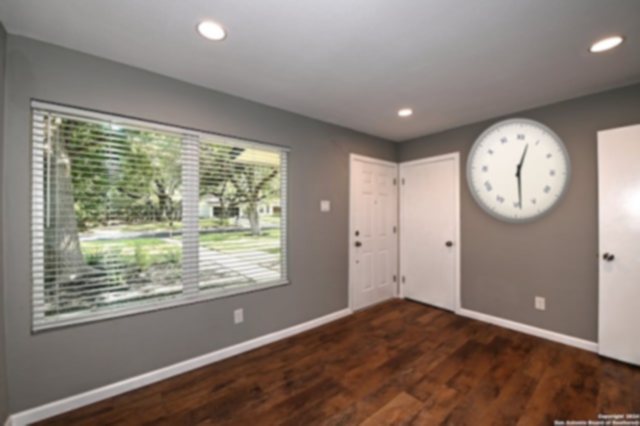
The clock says 12:29
